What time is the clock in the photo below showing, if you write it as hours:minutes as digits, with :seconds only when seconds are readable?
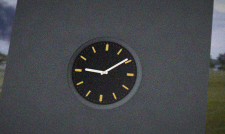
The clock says 9:09
